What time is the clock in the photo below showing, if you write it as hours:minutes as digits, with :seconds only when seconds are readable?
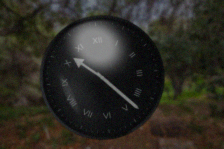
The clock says 10:23
